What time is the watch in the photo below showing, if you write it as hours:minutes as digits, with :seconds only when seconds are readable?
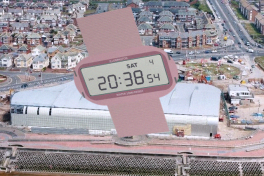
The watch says 20:38:54
